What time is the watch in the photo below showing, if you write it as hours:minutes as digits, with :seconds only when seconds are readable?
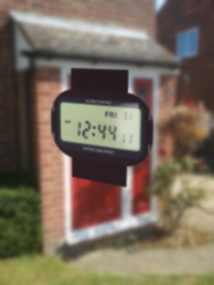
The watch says 12:44:11
